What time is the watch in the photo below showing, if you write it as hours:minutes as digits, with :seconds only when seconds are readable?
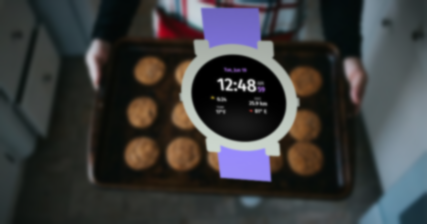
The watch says 12:48
